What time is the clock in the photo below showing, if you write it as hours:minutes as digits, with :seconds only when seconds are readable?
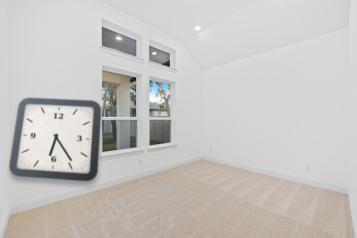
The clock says 6:24
